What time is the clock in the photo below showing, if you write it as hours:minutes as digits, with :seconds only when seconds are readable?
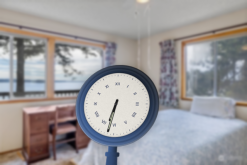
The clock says 6:32
